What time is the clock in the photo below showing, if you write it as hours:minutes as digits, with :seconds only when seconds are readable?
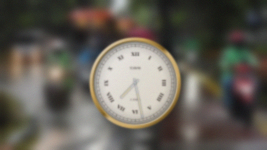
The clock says 7:28
